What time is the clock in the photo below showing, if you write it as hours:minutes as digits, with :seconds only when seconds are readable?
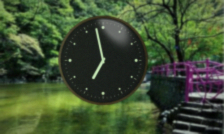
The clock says 6:58
